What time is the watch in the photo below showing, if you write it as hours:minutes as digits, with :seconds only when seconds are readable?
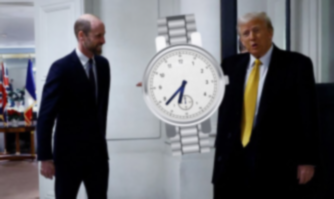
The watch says 6:38
